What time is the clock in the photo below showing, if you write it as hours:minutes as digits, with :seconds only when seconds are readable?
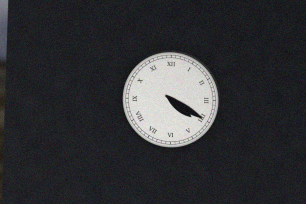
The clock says 4:20
